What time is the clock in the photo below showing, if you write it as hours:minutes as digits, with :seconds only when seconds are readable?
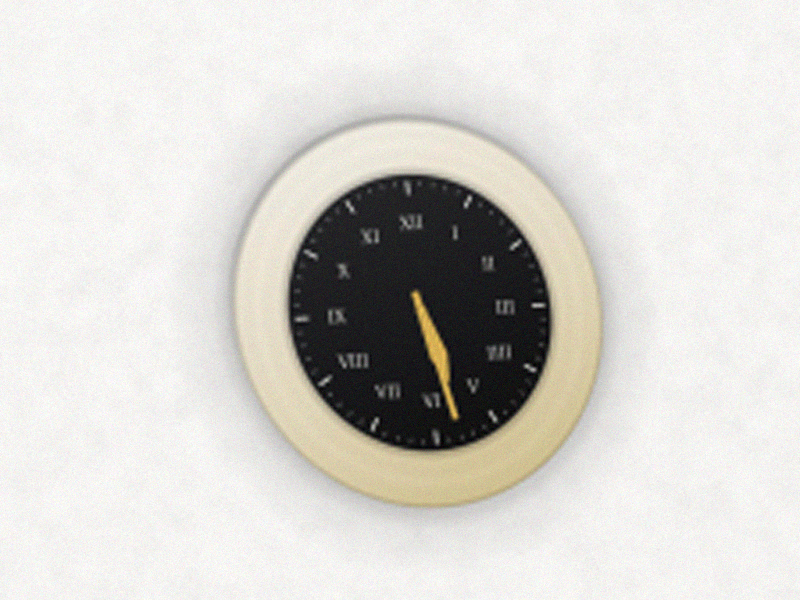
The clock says 5:28
